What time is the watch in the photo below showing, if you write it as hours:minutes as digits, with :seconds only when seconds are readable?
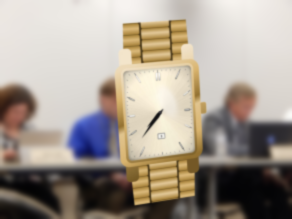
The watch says 7:37
